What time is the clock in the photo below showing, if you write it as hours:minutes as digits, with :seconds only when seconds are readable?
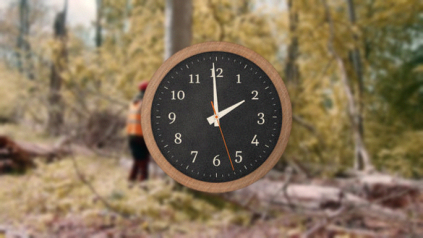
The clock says 1:59:27
